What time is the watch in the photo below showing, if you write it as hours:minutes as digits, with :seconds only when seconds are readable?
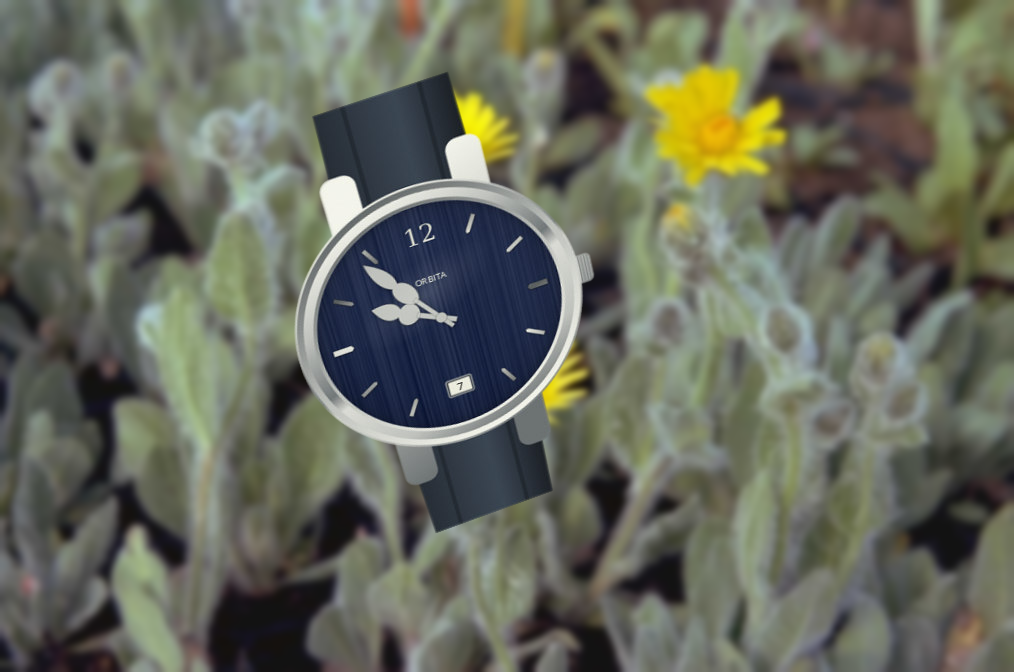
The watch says 9:54
